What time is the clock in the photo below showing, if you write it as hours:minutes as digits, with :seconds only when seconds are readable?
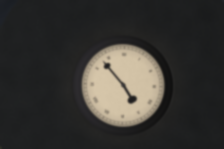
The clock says 4:53
